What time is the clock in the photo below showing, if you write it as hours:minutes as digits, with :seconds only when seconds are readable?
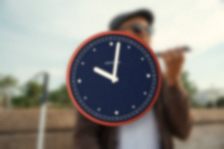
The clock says 10:02
